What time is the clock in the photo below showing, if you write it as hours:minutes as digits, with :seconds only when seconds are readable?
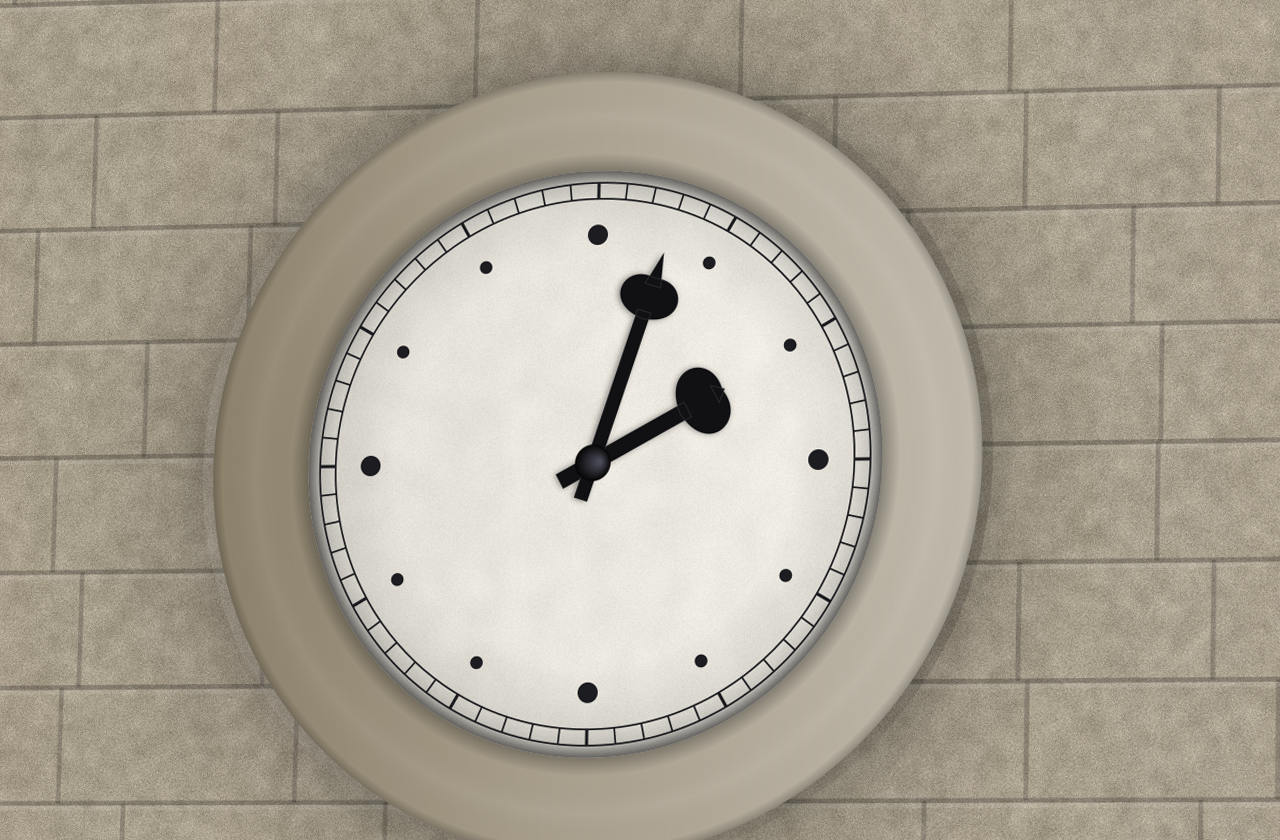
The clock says 2:03
